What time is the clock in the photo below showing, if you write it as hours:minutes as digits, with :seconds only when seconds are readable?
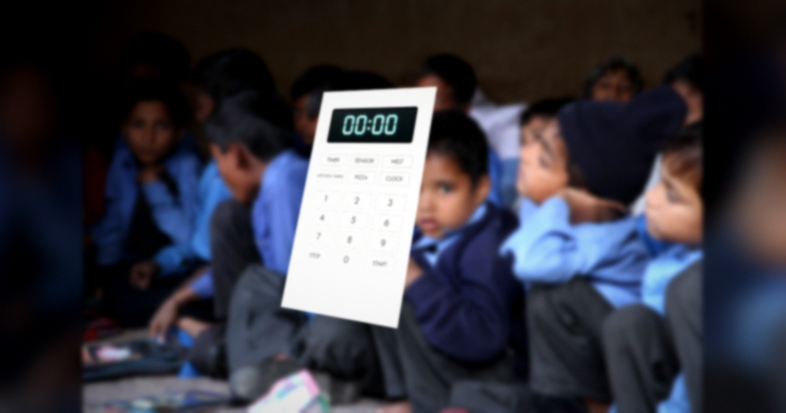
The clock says 0:00
